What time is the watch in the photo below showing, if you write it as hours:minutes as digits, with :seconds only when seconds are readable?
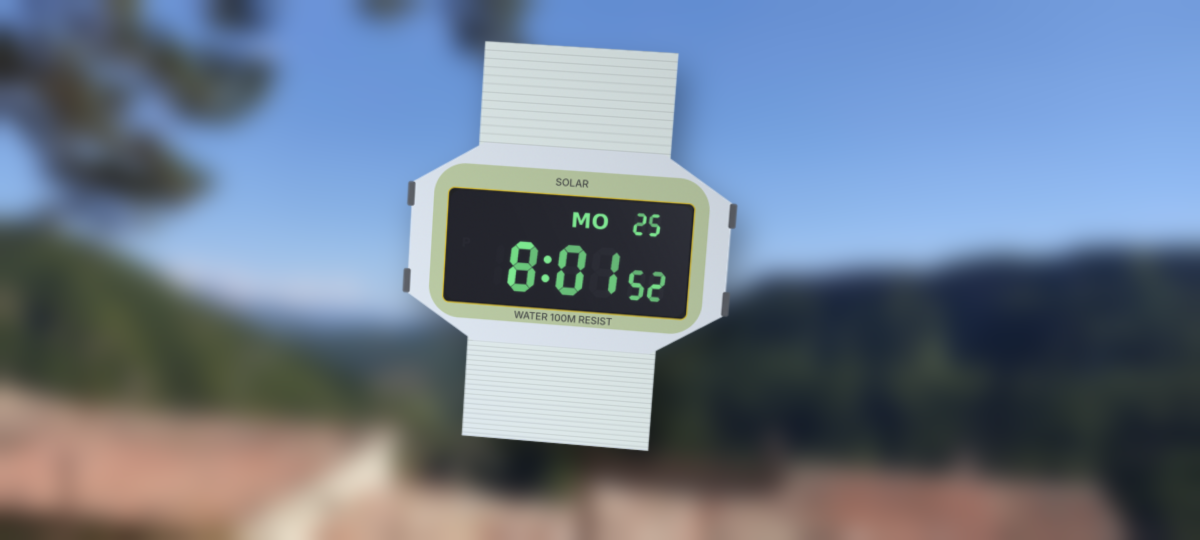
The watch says 8:01:52
